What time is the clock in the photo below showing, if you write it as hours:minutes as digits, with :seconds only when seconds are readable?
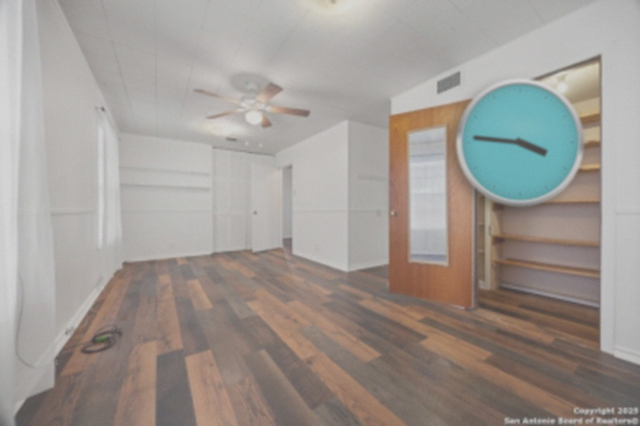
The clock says 3:46
